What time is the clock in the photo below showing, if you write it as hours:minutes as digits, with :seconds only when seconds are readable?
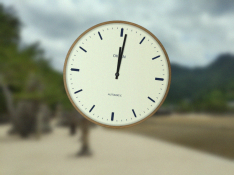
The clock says 12:01
